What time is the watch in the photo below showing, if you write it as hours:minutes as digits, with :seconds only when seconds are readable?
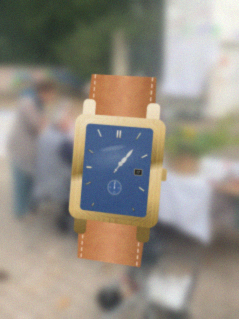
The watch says 1:06
